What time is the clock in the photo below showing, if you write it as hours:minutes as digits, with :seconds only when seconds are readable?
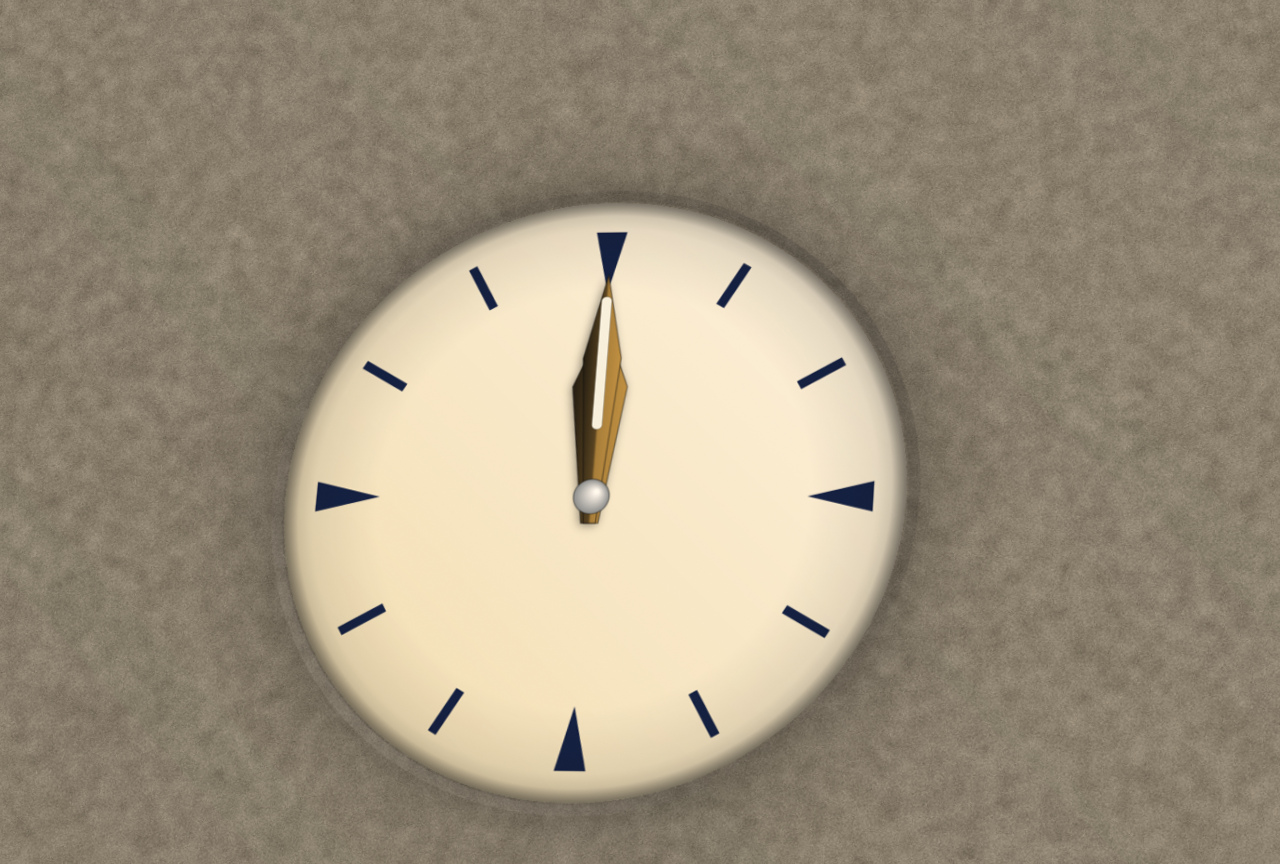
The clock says 12:00
